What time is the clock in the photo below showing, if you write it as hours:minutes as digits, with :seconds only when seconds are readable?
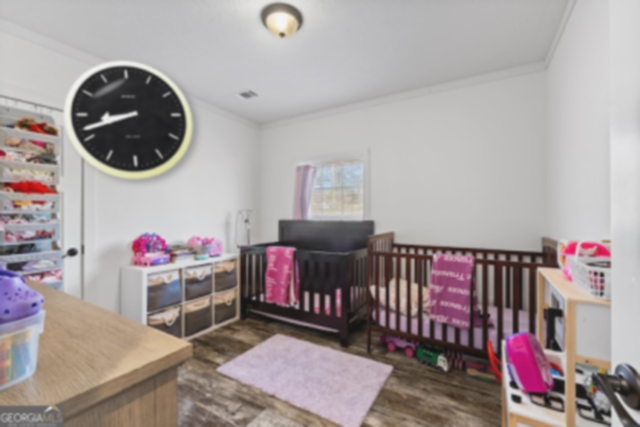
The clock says 8:42
